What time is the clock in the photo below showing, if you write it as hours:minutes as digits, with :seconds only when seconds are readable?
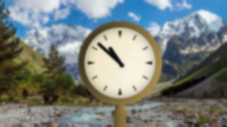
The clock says 10:52
